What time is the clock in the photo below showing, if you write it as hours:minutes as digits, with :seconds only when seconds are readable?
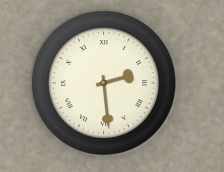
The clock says 2:29
